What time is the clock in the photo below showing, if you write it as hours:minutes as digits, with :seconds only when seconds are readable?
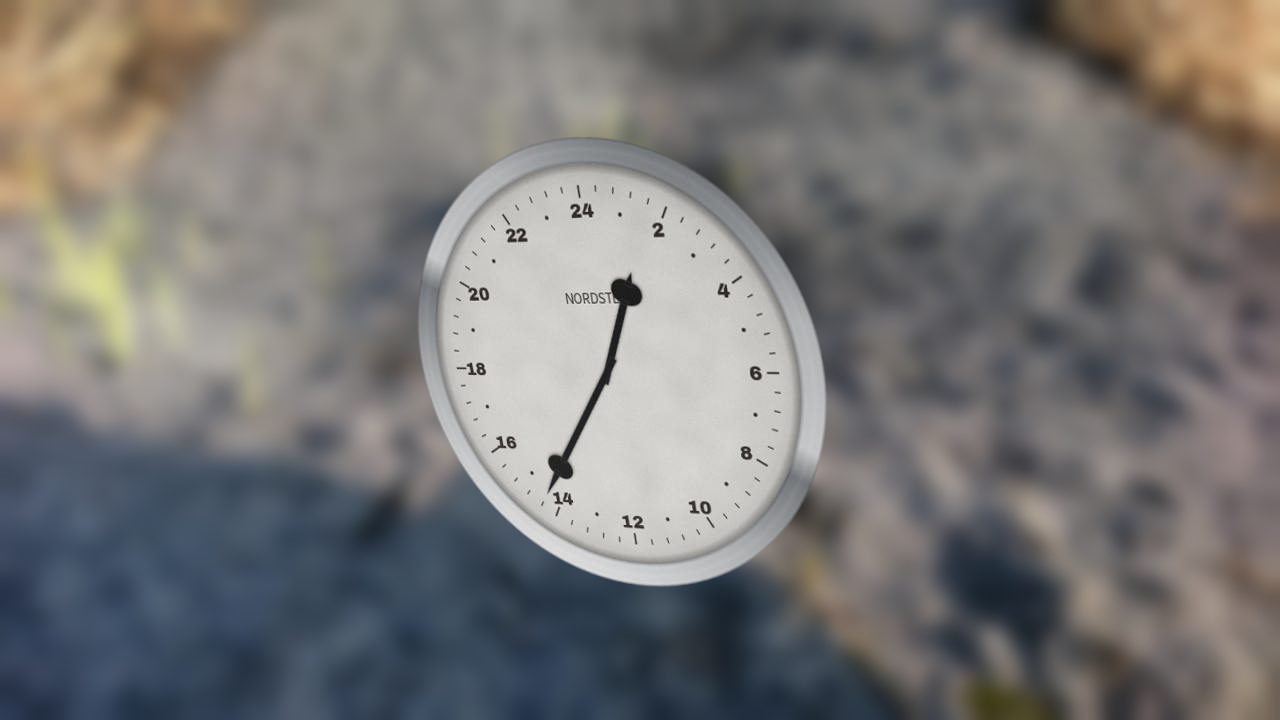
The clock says 1:36
